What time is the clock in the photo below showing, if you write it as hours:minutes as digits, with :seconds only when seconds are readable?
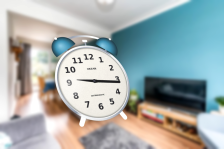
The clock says 9:16
